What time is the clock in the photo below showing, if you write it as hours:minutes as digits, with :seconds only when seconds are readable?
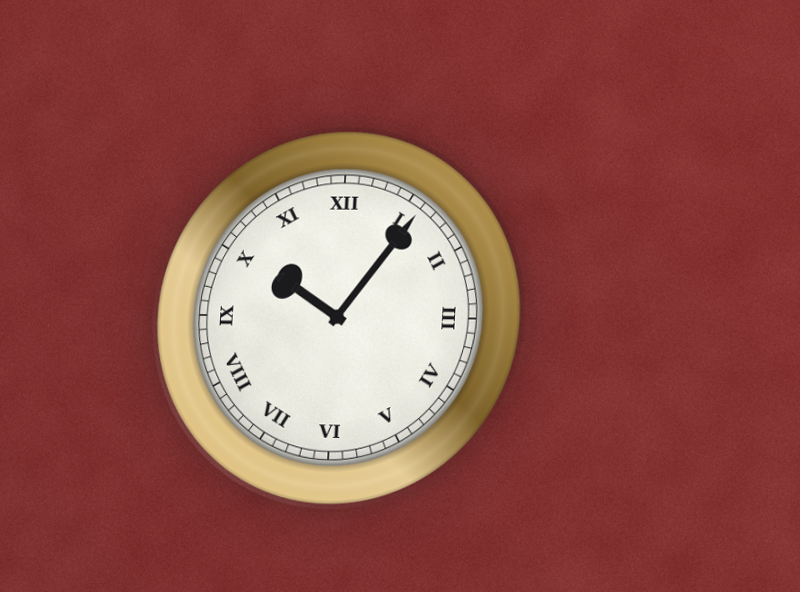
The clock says 10:06
